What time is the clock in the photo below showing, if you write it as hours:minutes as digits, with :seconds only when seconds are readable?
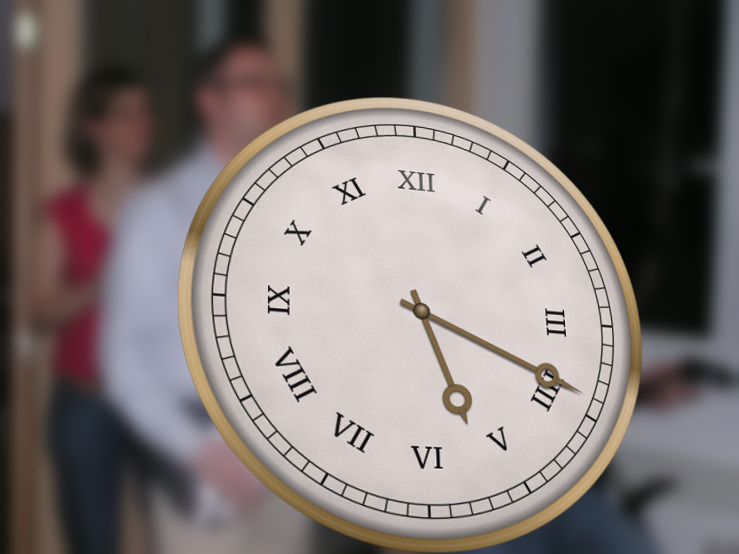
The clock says 5:19
